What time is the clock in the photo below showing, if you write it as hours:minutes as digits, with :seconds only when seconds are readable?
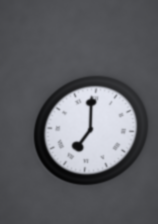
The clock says 6:59
